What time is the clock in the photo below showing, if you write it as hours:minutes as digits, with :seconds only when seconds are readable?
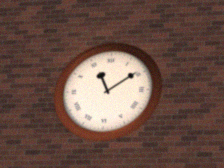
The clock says 11:09
